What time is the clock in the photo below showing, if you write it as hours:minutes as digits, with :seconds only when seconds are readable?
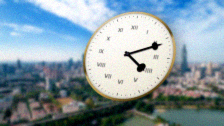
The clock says 4:11
